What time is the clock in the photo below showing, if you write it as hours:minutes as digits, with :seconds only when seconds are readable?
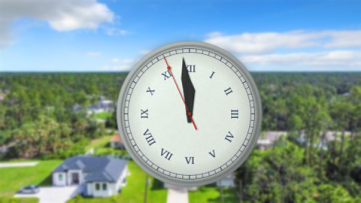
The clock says 11:58:56
